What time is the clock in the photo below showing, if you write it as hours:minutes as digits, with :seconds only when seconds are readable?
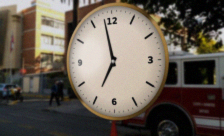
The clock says 6:58
